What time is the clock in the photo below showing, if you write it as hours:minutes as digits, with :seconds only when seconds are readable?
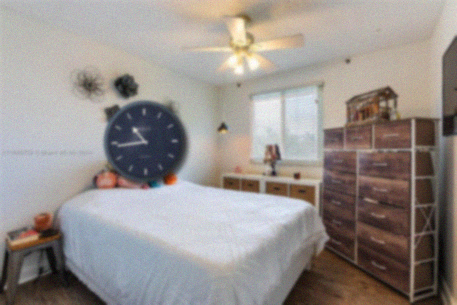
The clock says 10:44
